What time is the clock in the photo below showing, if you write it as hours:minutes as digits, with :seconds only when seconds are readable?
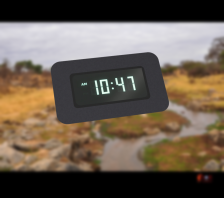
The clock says 10:47
